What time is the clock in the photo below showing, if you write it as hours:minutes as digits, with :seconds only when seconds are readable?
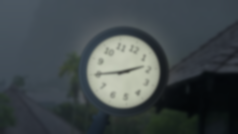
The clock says 1:40
